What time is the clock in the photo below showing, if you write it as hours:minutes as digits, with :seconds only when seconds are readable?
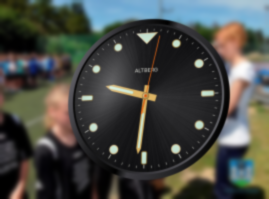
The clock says 9:31:02
